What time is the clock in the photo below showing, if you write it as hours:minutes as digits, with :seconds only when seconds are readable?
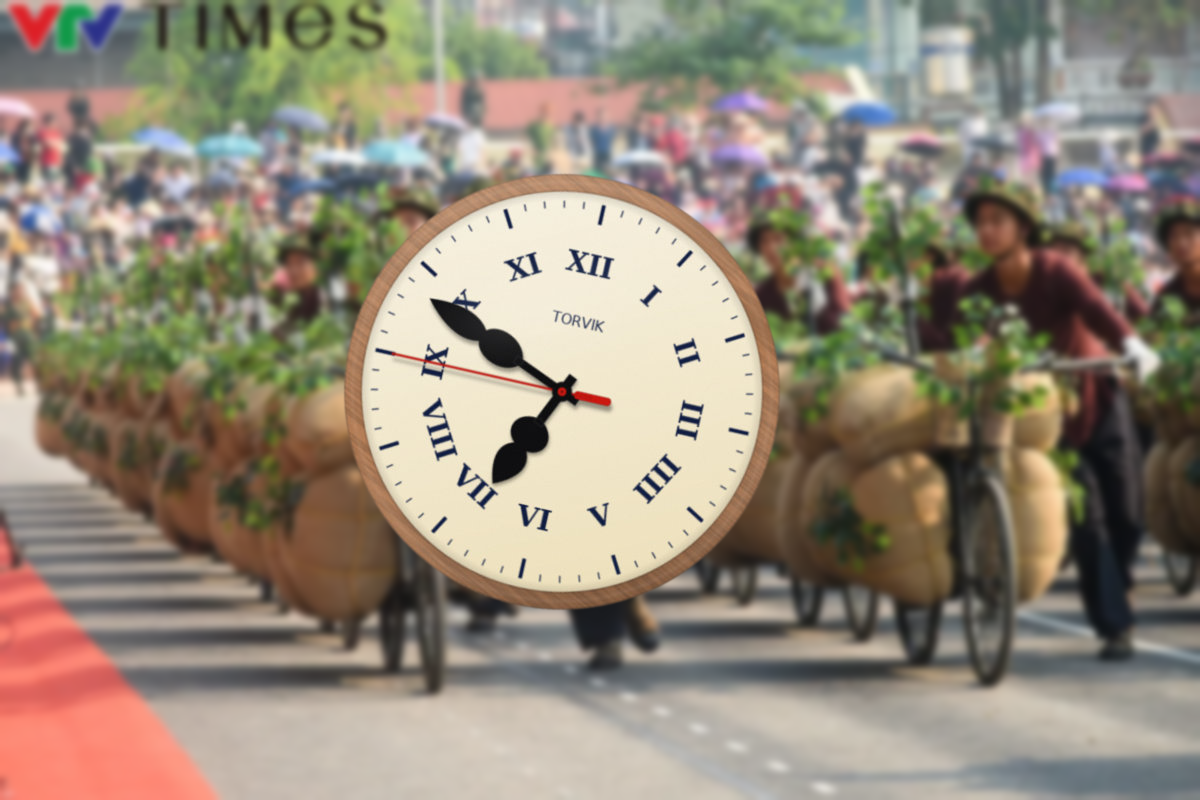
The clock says 6:48:45
